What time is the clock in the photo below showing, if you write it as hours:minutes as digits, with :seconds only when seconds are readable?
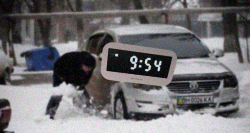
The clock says 9:54
